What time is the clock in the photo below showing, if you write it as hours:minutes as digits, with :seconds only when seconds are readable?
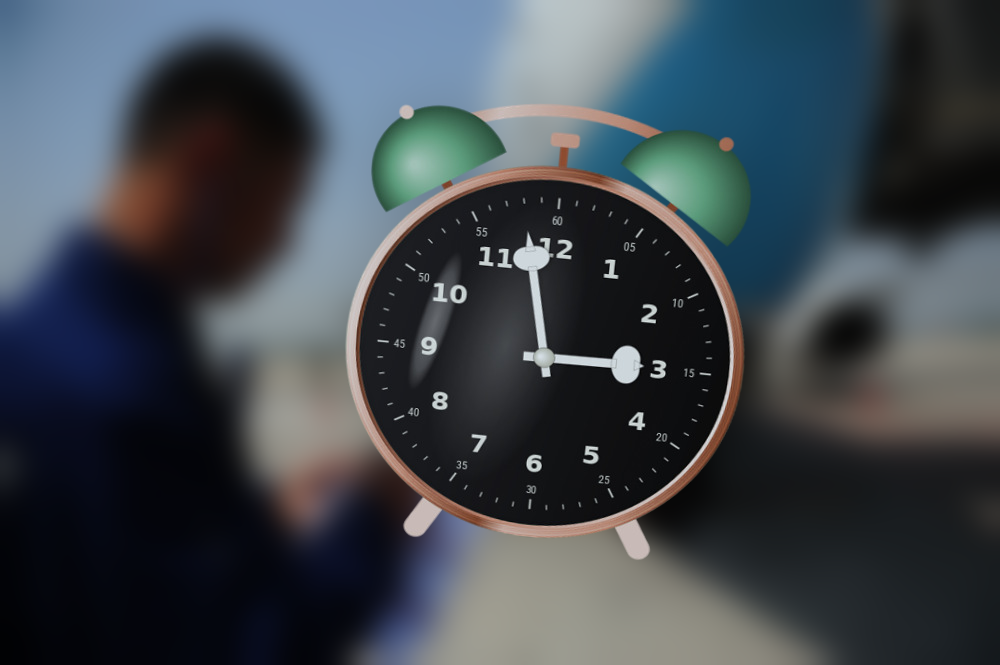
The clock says 2:58
